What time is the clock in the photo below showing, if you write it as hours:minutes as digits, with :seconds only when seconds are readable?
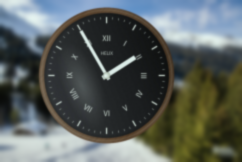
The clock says 1:55
